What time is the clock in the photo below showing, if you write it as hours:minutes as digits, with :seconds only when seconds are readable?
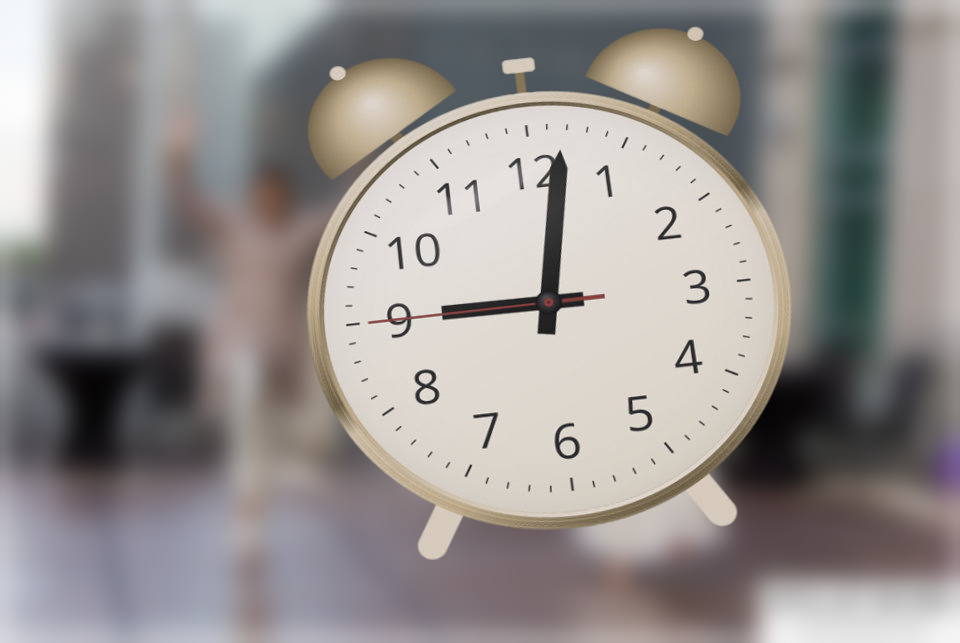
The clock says 9:01:45
